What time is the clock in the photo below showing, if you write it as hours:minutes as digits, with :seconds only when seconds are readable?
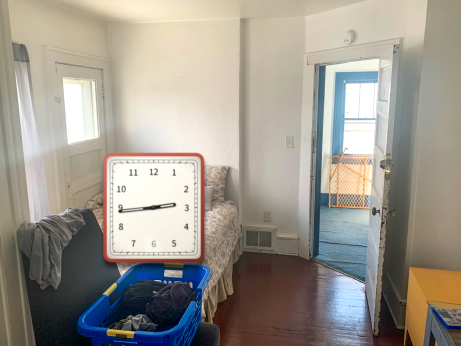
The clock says 2:44
